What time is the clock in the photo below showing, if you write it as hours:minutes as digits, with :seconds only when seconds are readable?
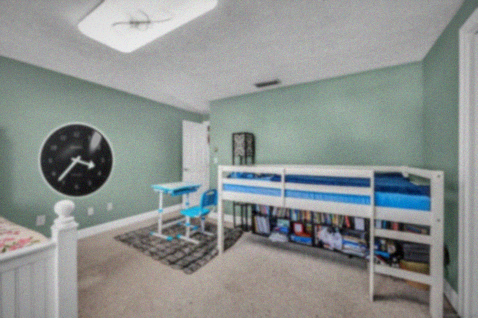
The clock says 3:37
